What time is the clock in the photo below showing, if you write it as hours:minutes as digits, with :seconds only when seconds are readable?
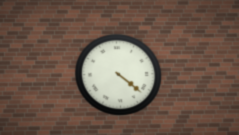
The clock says 4:22
